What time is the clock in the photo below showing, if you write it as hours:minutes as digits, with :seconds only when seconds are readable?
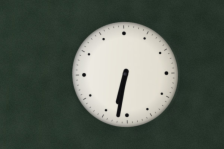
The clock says 6:32
